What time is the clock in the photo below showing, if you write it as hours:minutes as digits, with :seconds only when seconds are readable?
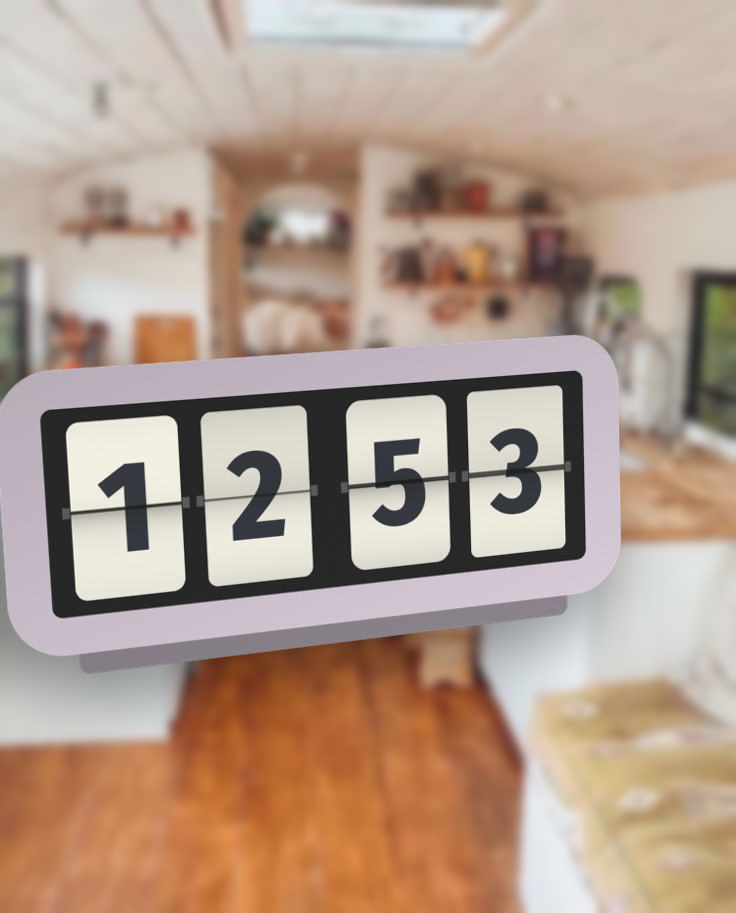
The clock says 12:53
